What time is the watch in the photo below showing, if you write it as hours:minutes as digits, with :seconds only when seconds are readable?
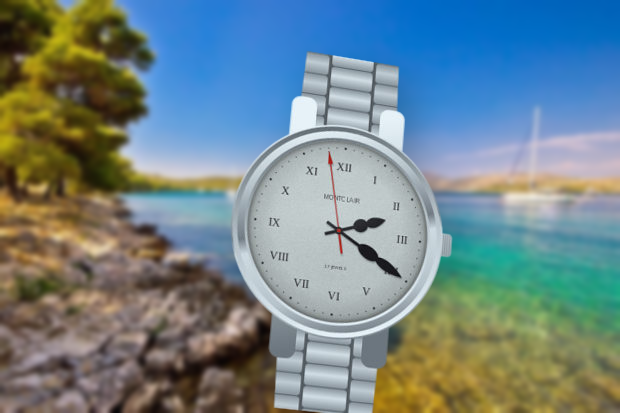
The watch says 2:19:58
